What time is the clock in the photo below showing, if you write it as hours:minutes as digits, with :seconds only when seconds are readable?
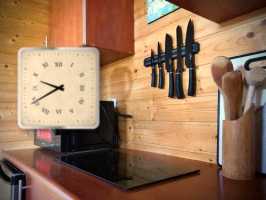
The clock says 9:40
